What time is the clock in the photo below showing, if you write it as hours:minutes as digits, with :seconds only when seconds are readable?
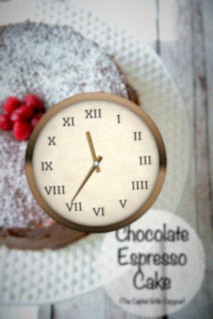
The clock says 11:36
